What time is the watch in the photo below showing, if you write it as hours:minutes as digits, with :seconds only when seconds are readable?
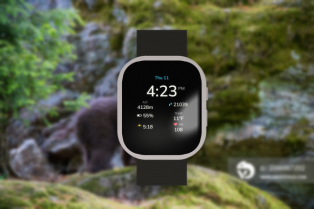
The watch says 4:23
